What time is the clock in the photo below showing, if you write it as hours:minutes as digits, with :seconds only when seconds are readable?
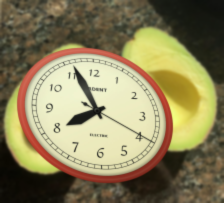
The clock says 7:56:20
